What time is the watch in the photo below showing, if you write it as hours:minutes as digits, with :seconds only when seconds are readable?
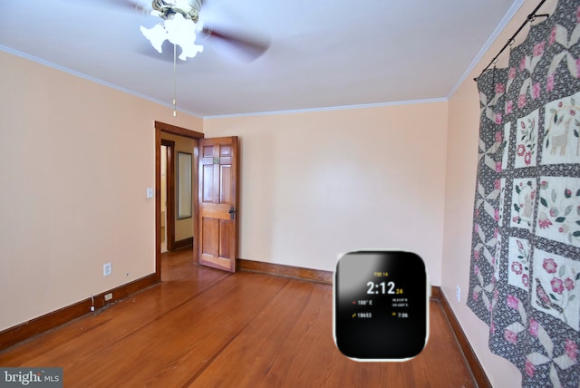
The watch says 2:12
